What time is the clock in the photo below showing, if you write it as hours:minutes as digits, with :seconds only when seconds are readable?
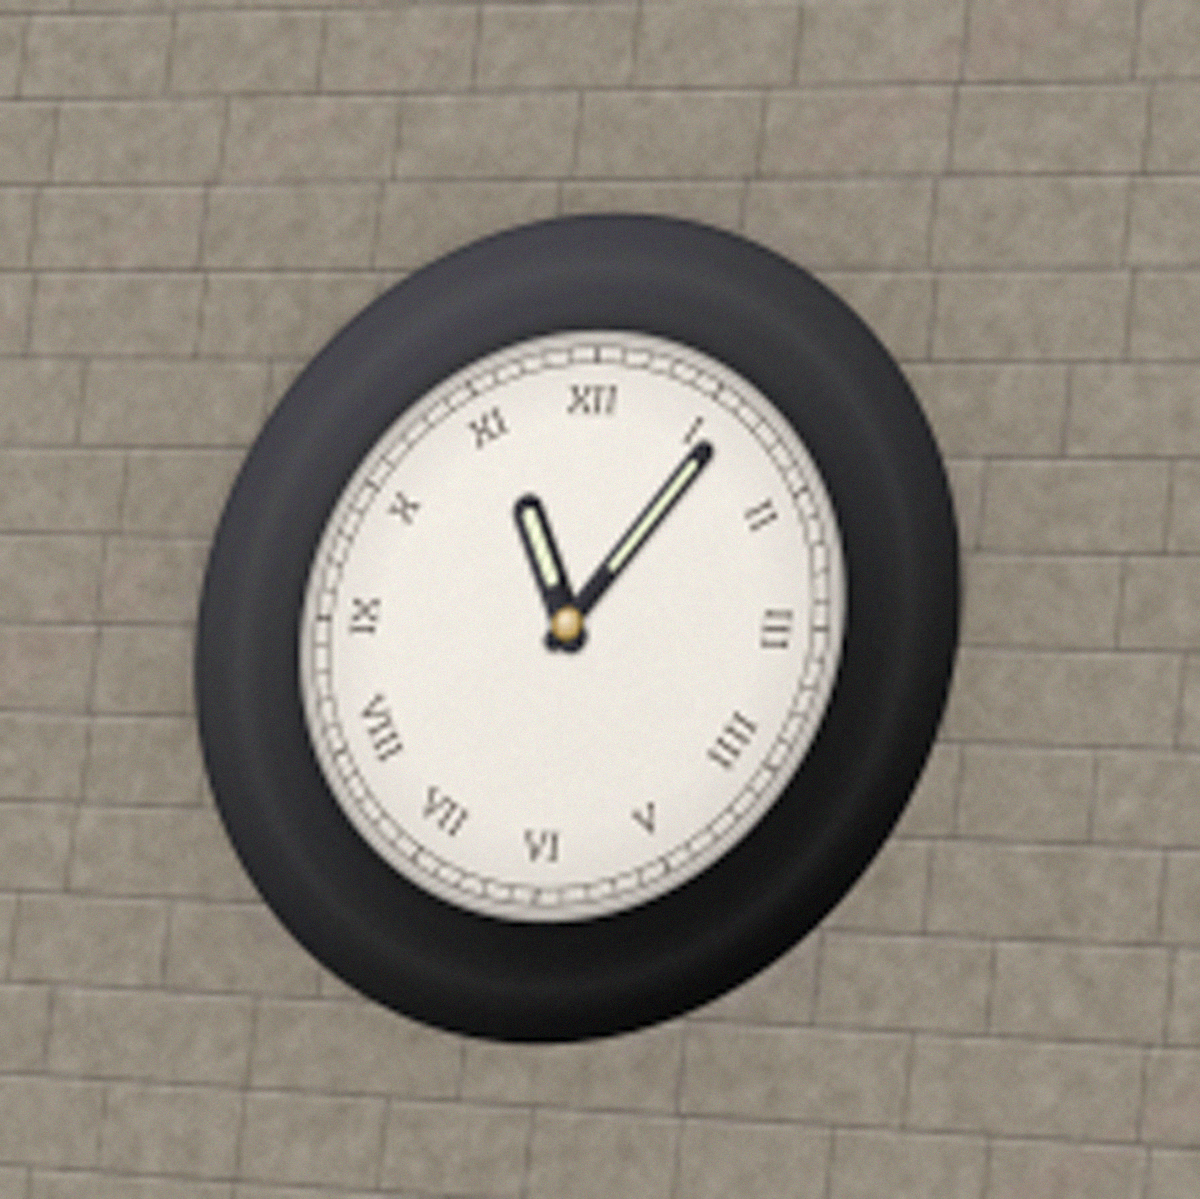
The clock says 11:06
